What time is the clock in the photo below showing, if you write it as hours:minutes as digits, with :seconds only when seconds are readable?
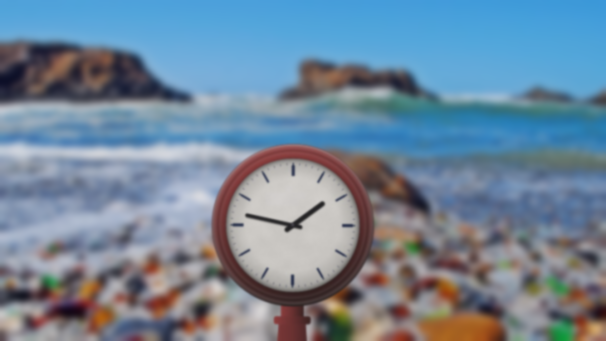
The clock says 1:47
